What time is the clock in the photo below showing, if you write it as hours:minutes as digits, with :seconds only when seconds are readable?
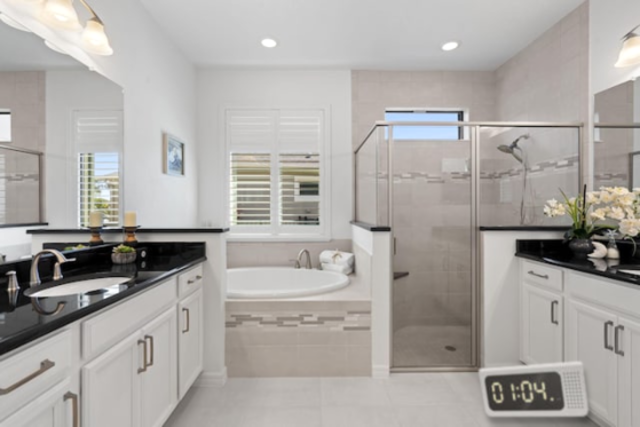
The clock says 1:04
